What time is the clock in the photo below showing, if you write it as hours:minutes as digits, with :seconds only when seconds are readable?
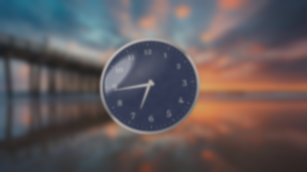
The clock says 6:44
